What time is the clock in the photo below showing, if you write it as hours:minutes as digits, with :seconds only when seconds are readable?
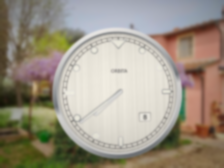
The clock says 7:39
